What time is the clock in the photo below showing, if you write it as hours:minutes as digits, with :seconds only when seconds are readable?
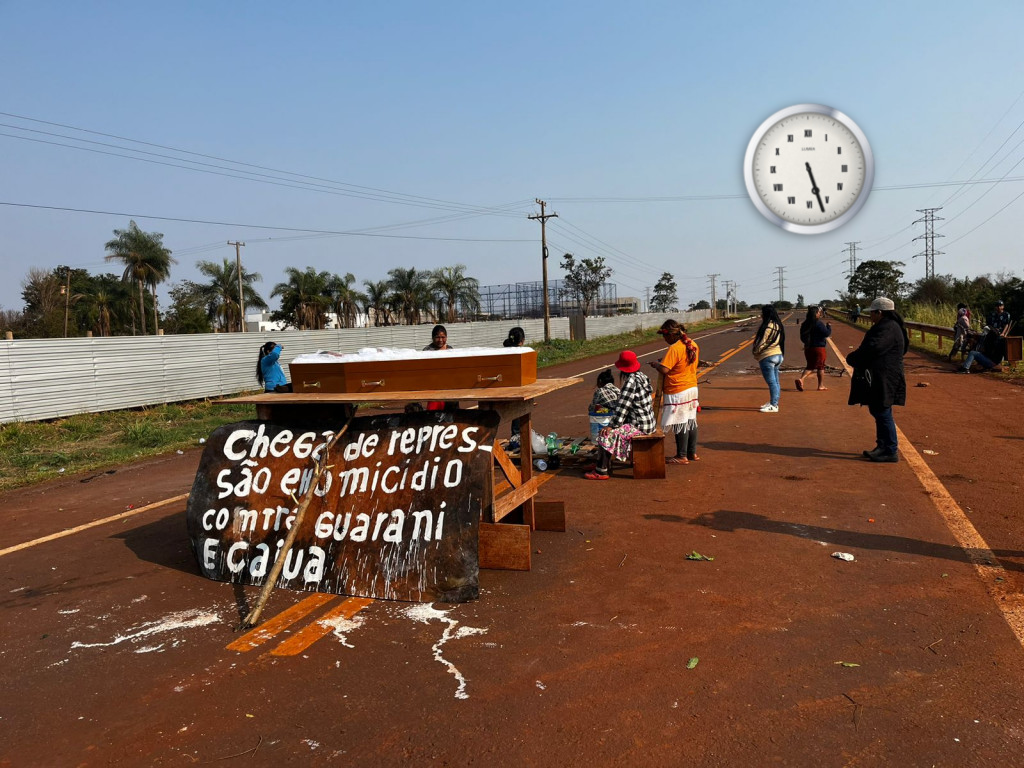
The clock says 5:27
